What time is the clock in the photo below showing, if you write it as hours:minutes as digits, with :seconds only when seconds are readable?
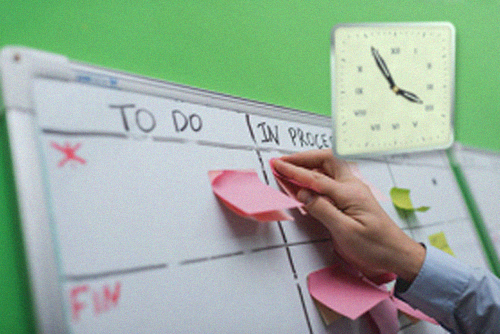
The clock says 3:55
